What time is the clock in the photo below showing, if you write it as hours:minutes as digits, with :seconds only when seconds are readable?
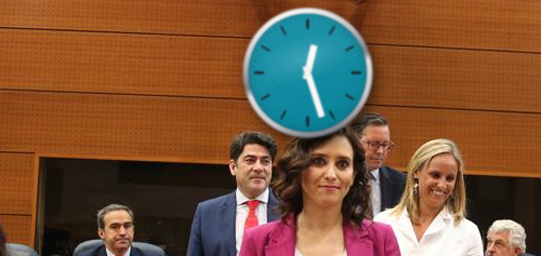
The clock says 12:27
